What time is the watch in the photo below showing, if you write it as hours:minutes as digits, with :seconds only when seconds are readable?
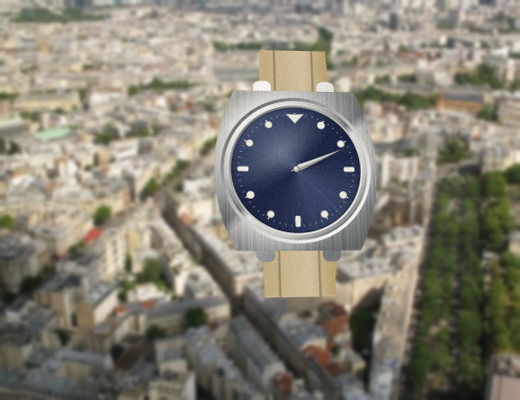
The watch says 2:11
